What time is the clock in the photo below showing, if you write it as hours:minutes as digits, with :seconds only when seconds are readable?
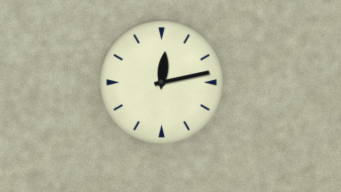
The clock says 12:13
